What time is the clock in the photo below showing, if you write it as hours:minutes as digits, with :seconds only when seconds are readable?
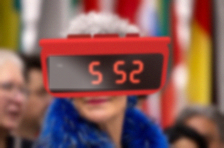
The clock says 5:52
